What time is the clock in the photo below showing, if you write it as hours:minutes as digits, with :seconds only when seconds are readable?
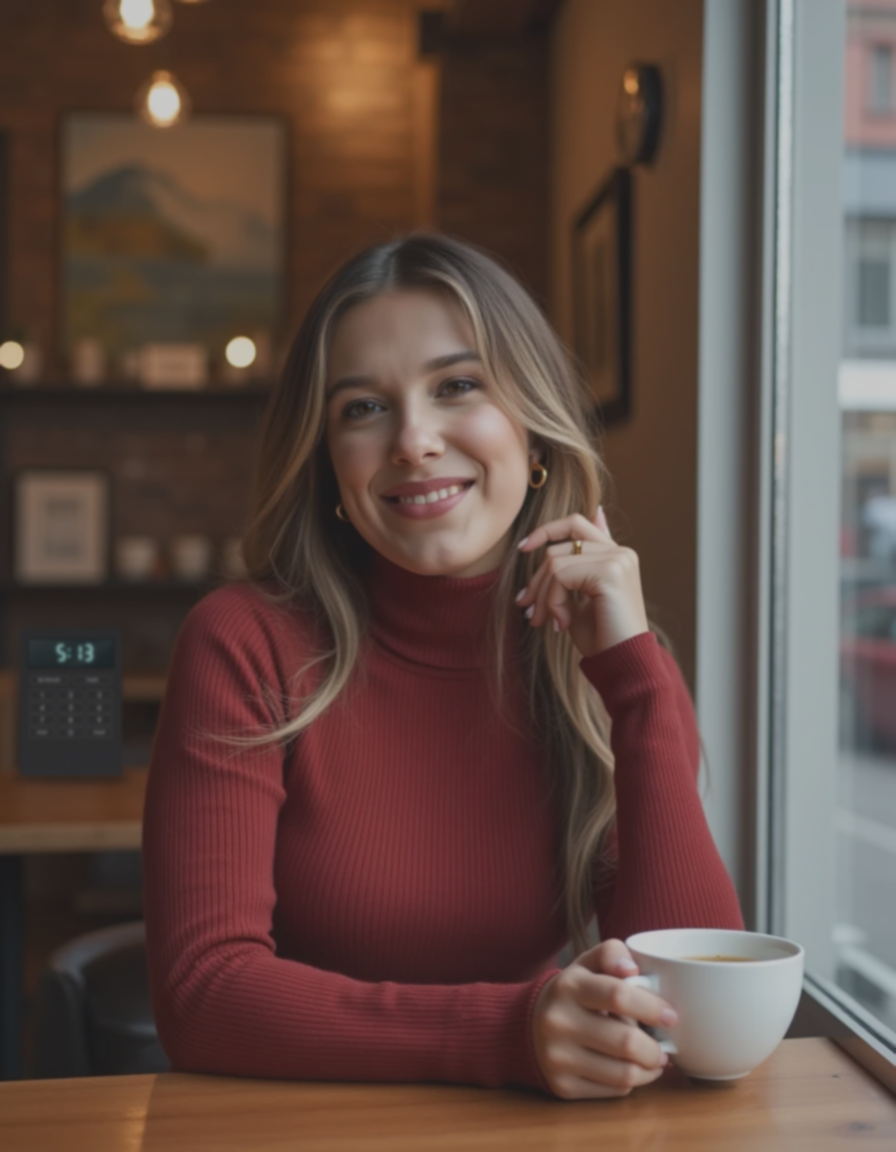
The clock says 5:13
